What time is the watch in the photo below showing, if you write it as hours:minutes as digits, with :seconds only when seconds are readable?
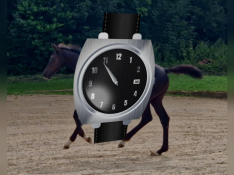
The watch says 10:54
